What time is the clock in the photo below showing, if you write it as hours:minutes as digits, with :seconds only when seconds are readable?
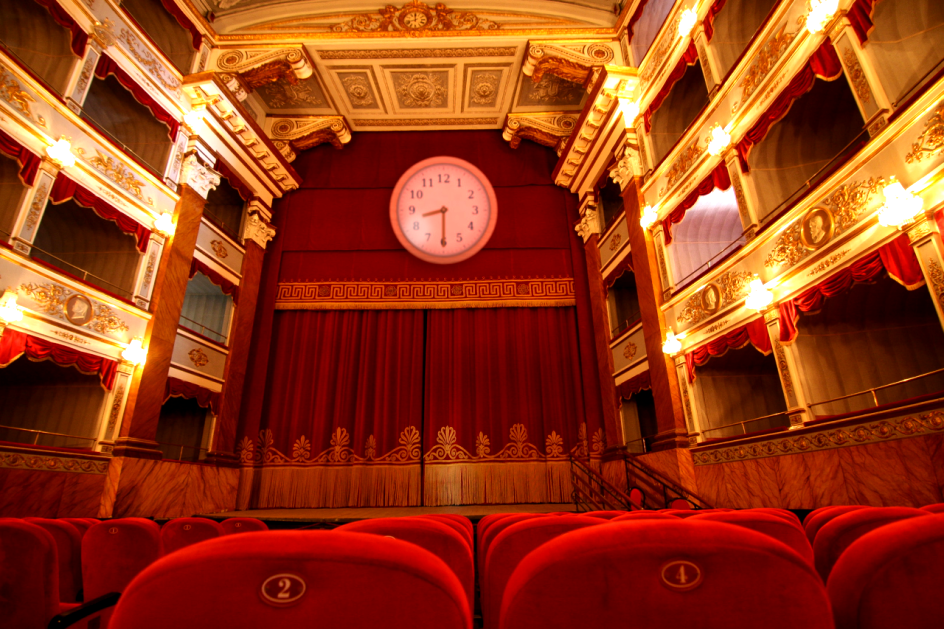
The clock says 8:30
